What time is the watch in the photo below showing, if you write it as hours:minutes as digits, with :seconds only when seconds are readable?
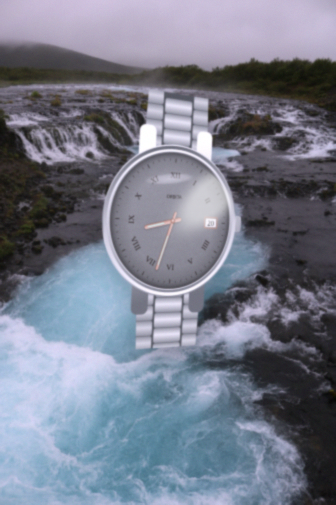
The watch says 8:33
